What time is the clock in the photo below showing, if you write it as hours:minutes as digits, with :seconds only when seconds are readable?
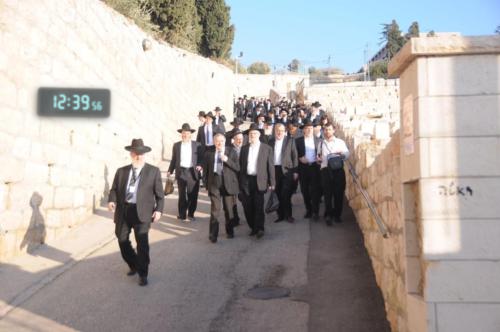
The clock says 12:39
